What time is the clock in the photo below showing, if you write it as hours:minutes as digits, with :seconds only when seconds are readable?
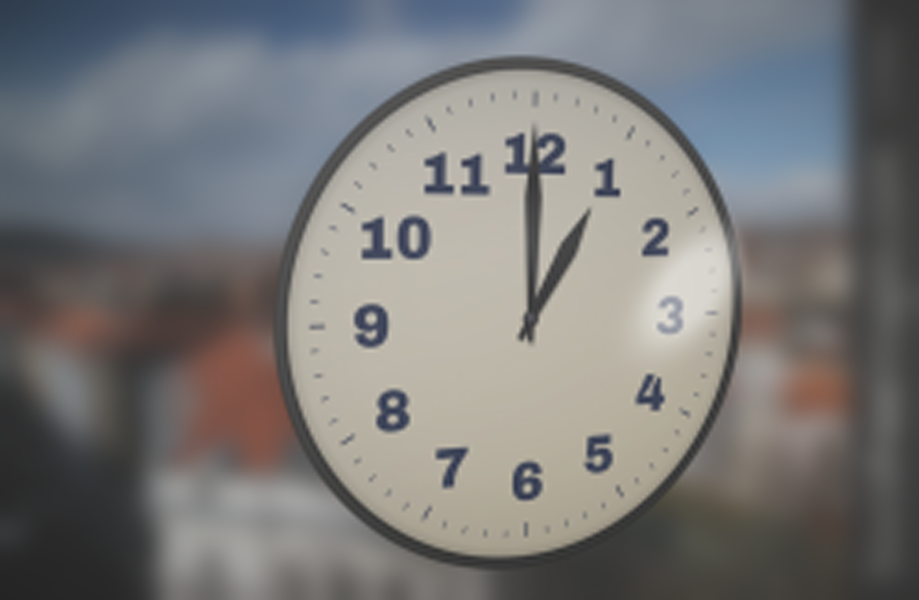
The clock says 1:00
